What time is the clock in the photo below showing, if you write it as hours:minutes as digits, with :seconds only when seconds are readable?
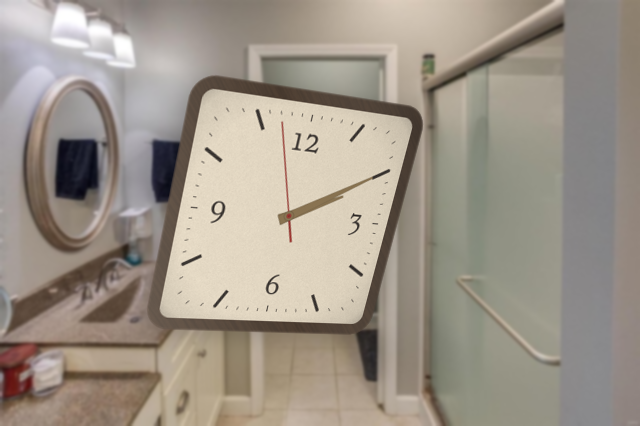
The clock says 2:09:57
